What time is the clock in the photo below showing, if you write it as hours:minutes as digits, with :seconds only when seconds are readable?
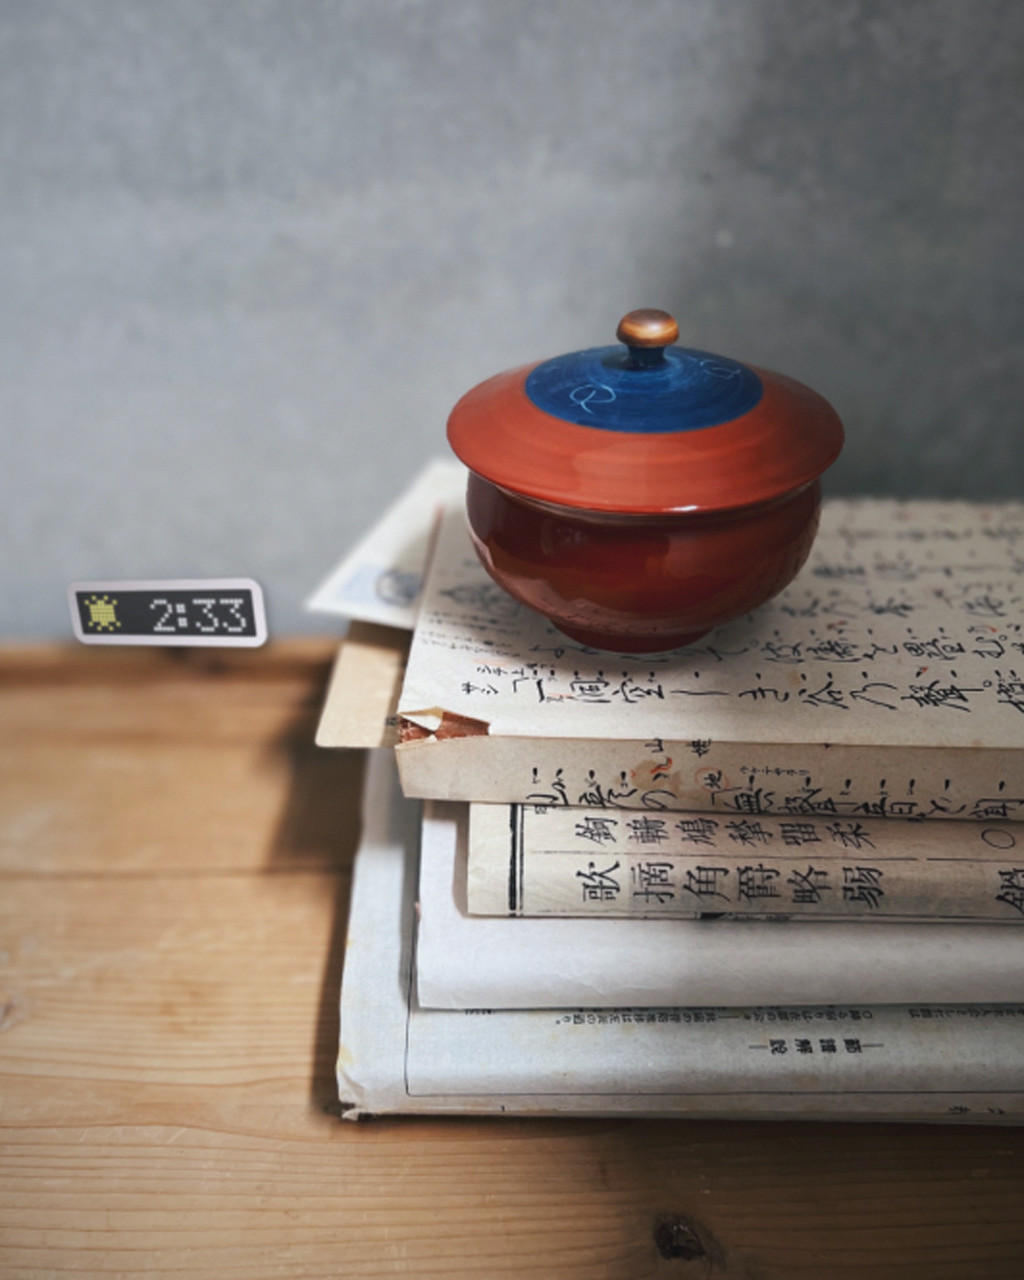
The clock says 2:33
